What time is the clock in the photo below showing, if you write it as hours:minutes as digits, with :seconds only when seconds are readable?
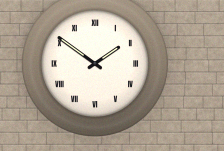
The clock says 1:51
